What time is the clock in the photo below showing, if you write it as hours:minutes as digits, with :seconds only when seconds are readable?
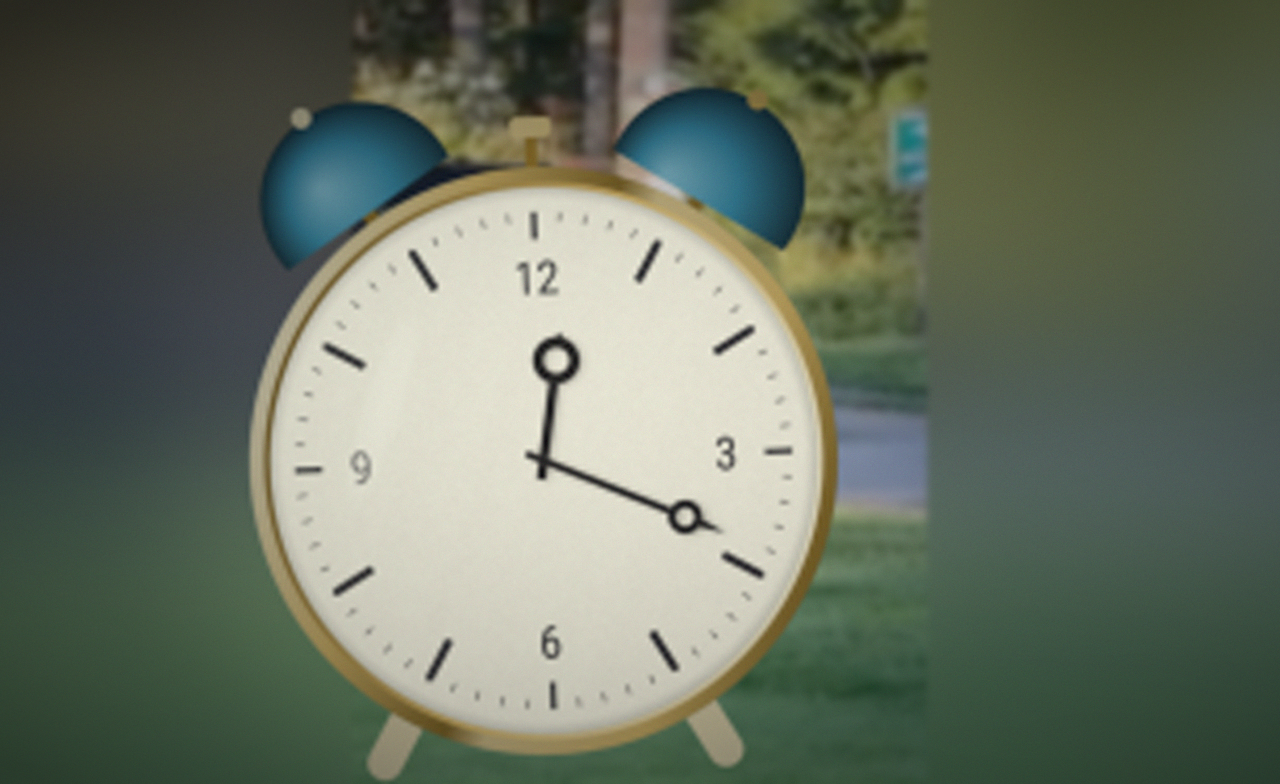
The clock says 12:19
